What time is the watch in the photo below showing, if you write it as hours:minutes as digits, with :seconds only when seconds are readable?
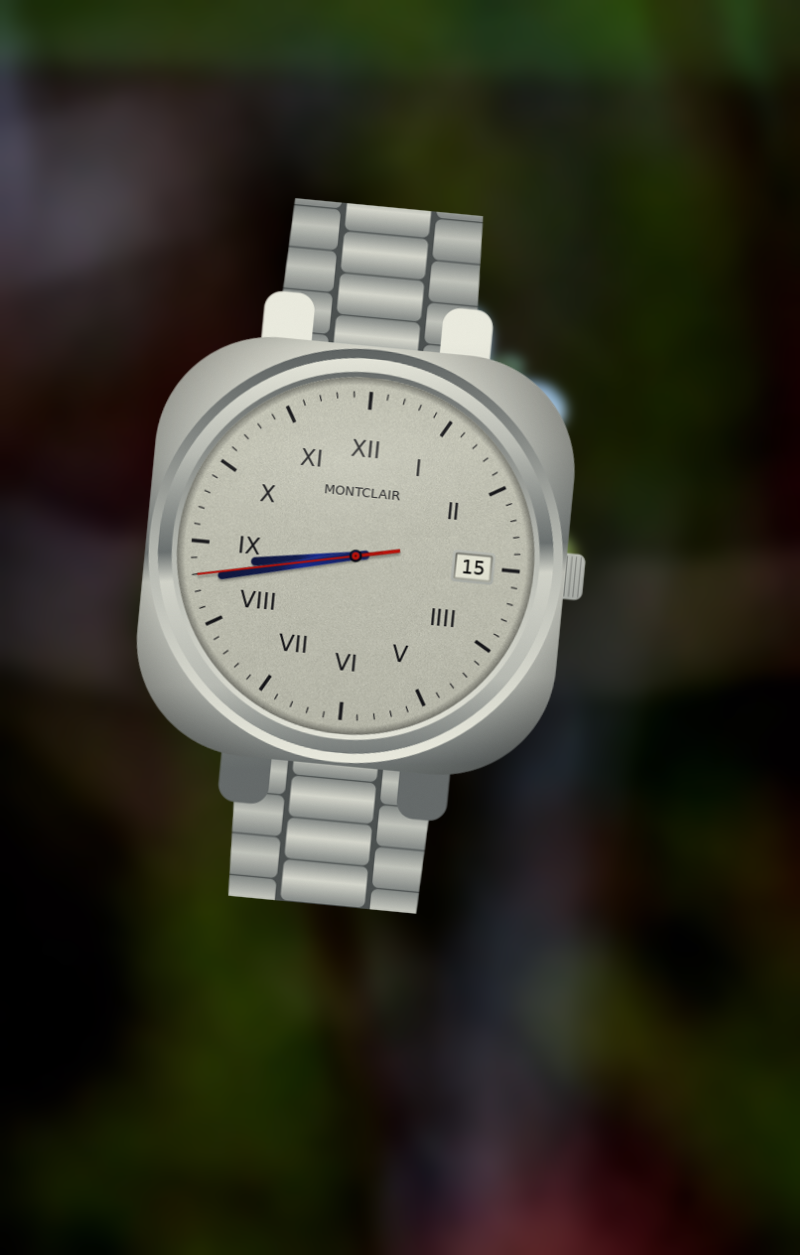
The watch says 8:42:43
